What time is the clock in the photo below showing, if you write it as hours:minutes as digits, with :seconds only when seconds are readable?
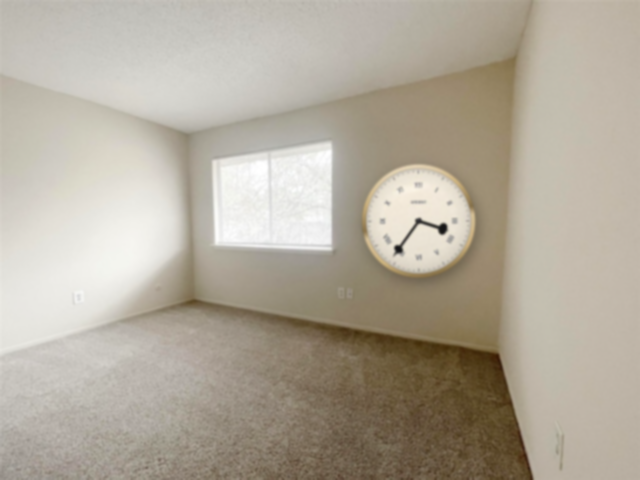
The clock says 3:36
